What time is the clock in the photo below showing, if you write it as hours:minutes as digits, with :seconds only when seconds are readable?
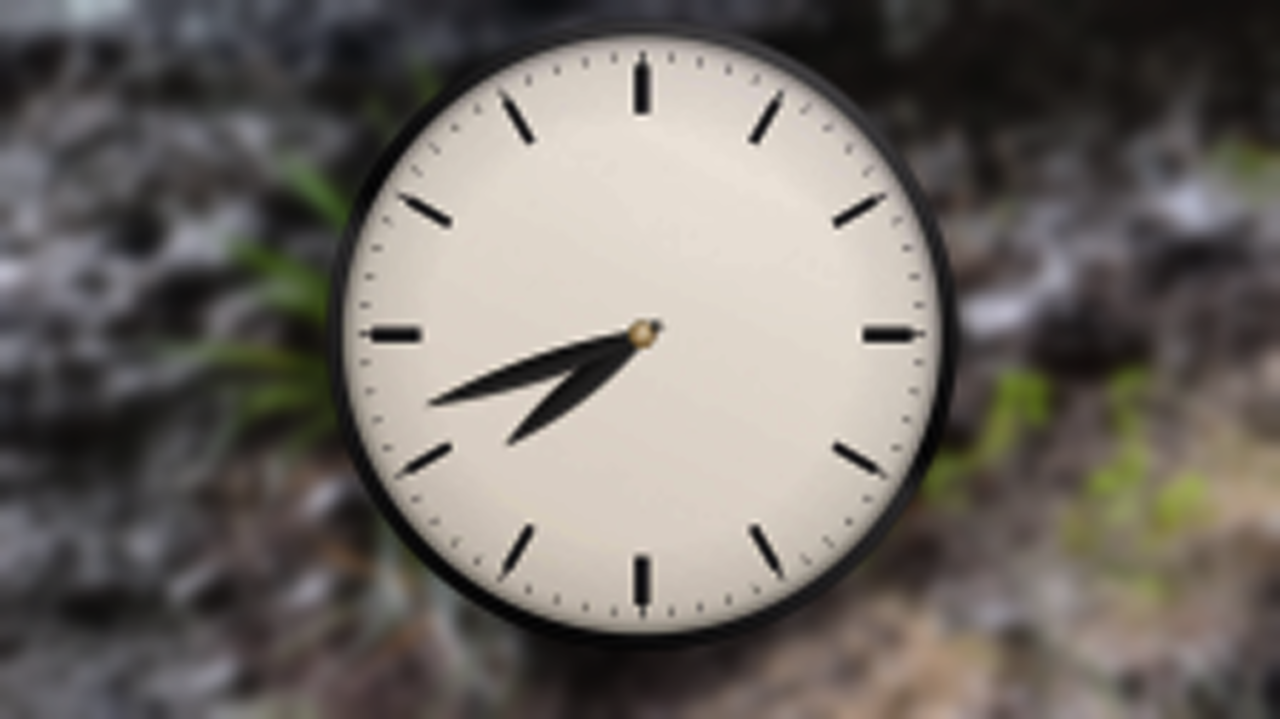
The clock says 7:42
